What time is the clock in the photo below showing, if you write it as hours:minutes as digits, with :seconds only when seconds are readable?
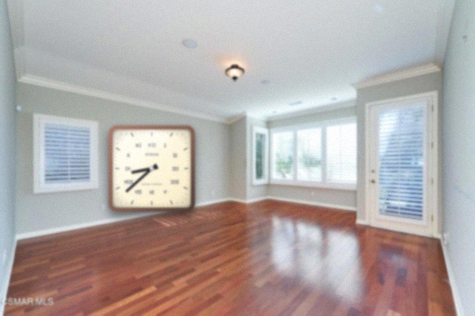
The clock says 8:38
